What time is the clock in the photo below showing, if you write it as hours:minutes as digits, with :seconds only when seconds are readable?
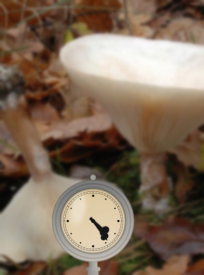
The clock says 4:24
